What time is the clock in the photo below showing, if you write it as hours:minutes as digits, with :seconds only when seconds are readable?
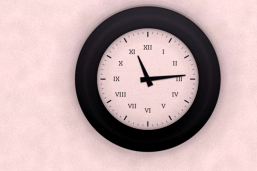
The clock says 11:14
